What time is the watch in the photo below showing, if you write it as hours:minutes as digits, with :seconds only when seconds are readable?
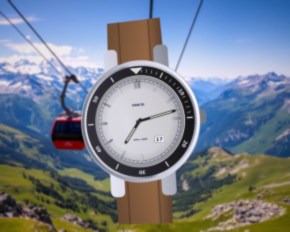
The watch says 7:13
